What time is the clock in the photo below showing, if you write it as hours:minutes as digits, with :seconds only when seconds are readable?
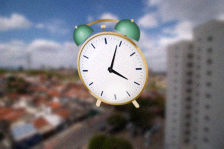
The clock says 4:04
